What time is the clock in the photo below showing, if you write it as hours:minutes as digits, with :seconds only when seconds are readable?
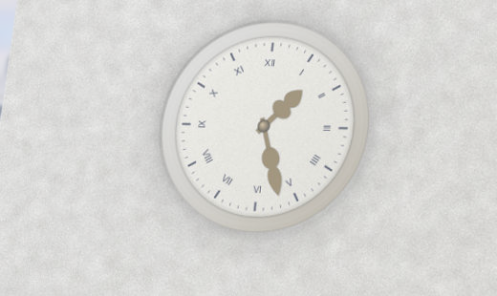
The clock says 1:27
